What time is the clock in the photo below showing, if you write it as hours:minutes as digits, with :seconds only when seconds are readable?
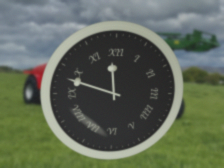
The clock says 11:48
